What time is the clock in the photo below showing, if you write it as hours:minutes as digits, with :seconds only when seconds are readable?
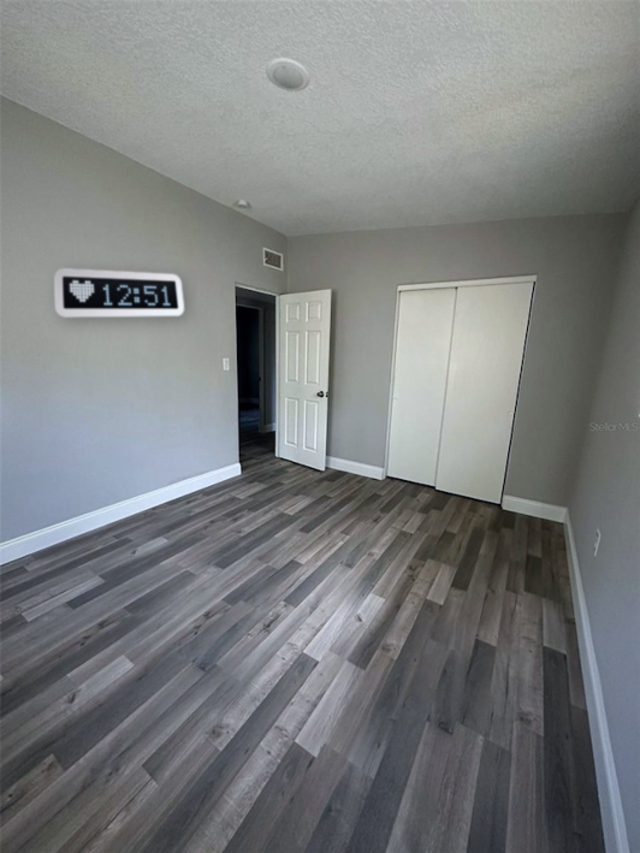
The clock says 12:51
